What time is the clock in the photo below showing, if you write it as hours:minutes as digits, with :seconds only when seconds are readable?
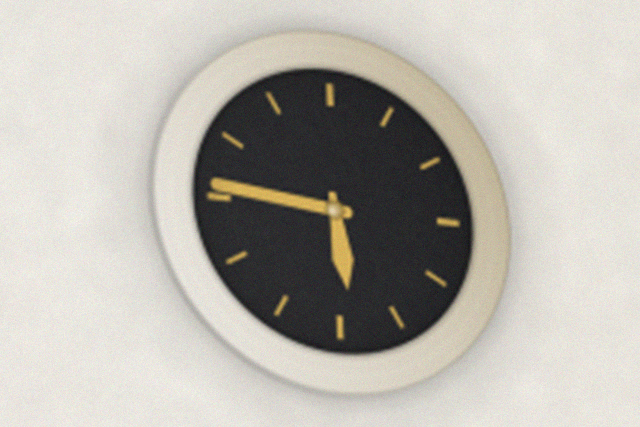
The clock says 5:46
